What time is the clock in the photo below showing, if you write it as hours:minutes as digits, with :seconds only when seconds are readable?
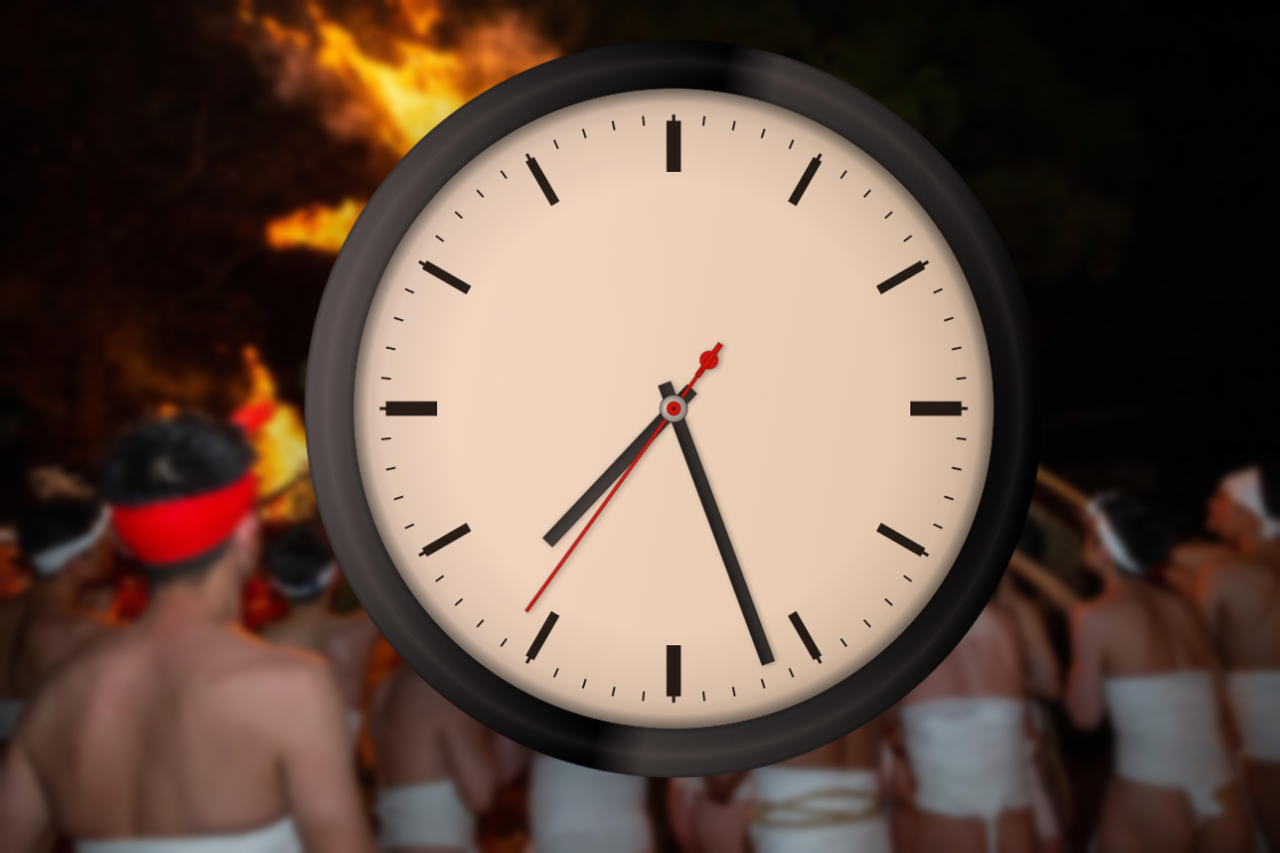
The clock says 7:26:36
